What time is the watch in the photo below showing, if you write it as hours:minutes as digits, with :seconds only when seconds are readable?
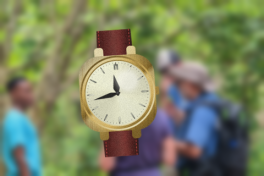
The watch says 11:43
